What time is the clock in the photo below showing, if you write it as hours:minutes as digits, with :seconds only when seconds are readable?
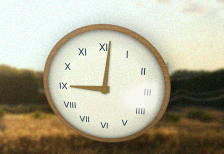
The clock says 9:01
